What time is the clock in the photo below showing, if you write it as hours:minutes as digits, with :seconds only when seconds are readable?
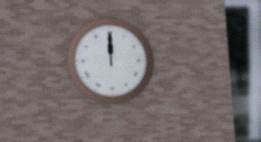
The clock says 12:00
